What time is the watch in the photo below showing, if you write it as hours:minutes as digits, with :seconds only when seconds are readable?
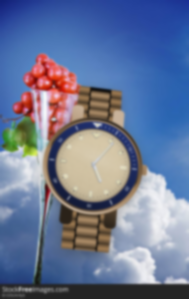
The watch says 5:06
